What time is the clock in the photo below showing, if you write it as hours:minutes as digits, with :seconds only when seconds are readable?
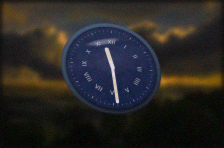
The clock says 11:29
